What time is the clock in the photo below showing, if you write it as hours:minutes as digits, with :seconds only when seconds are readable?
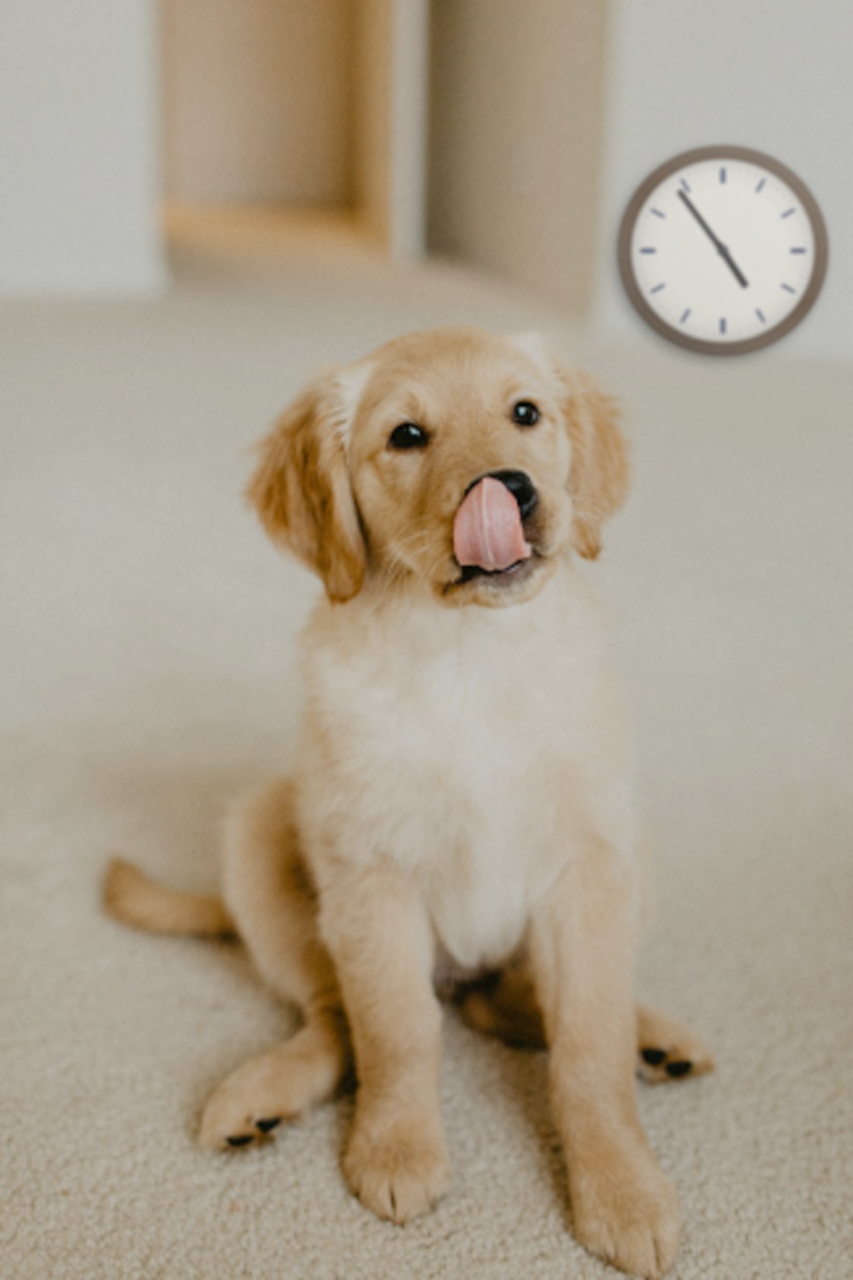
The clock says 4:54
